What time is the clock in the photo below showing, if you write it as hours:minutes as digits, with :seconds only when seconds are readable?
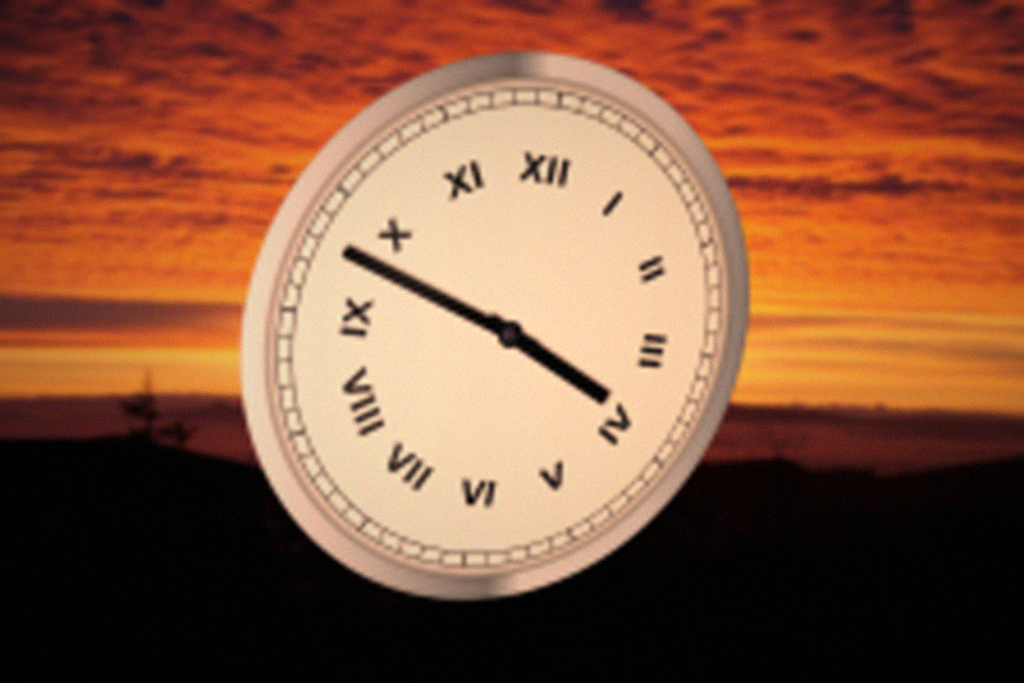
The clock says 3:48
